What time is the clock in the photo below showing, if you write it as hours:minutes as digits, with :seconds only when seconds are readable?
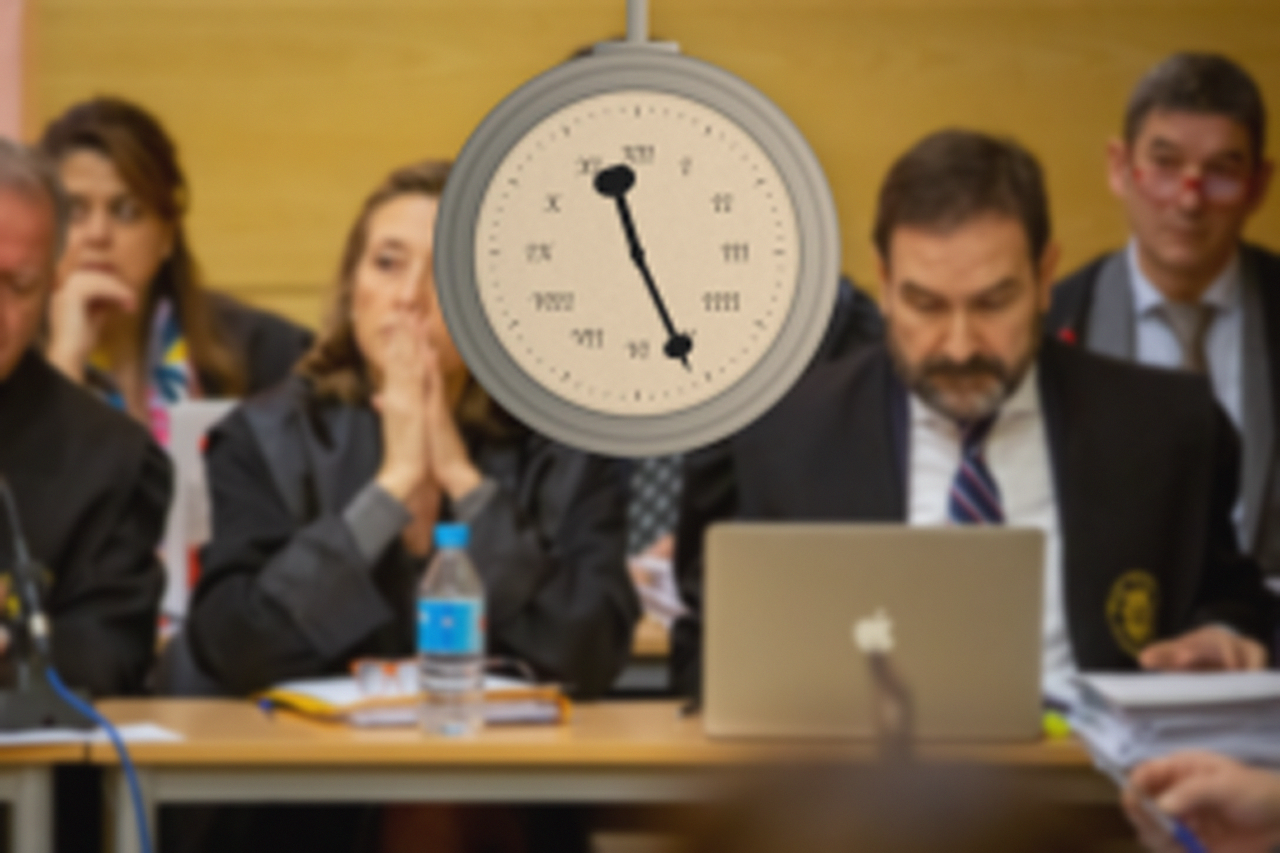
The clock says 11:26
